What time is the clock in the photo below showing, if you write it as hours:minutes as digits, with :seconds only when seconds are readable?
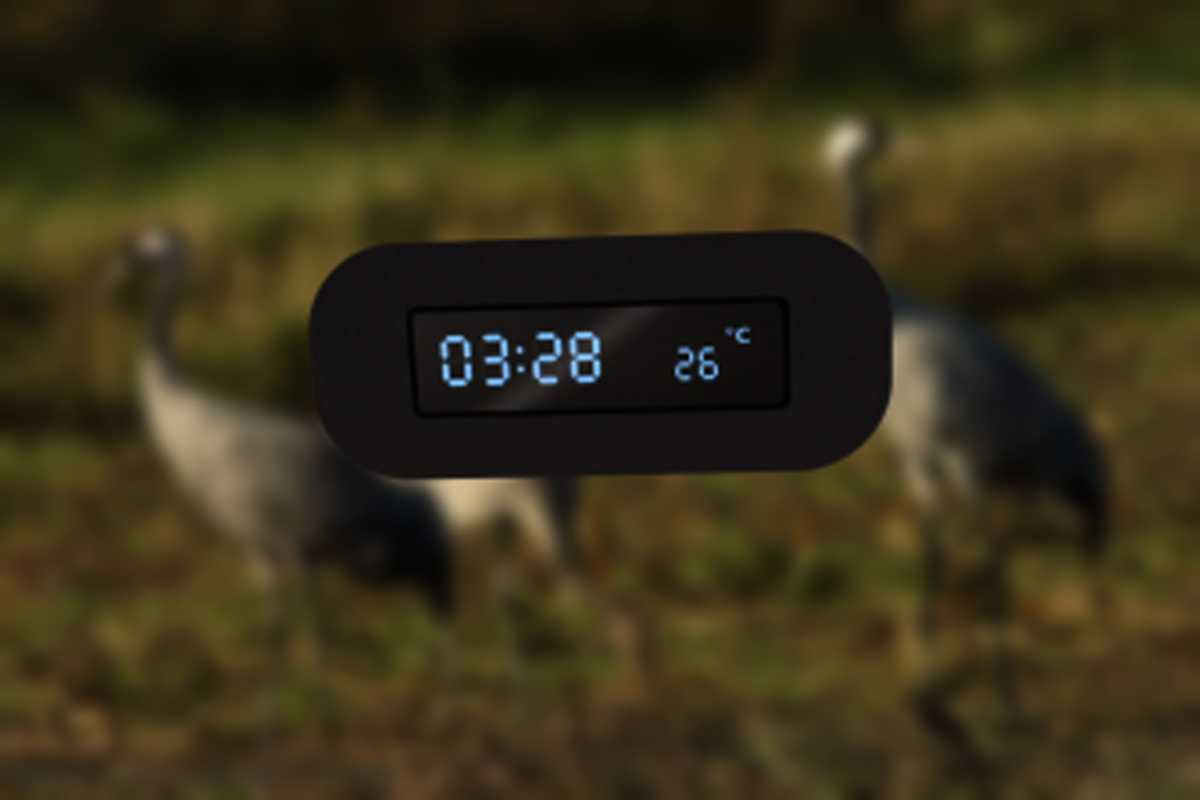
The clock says 3:28
